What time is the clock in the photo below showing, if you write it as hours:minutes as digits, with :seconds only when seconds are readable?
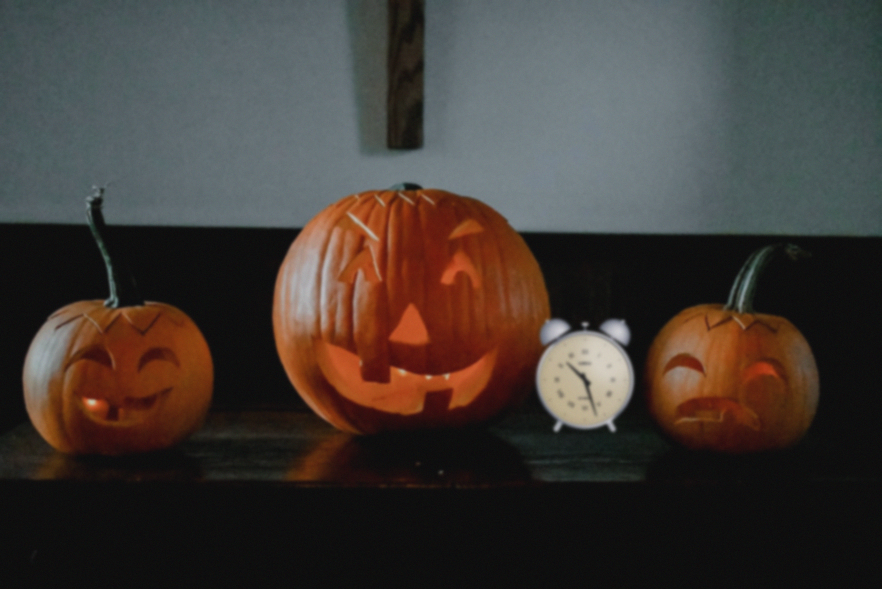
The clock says 10:27
